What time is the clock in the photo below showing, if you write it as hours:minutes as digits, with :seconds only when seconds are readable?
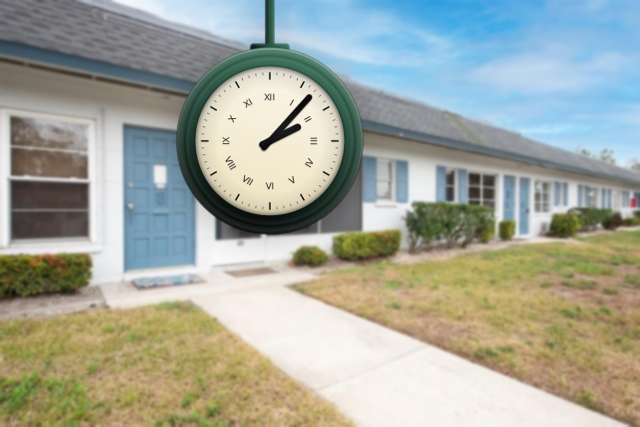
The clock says 2:07
